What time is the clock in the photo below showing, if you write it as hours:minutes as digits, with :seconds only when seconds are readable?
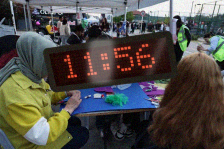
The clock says 11:56
